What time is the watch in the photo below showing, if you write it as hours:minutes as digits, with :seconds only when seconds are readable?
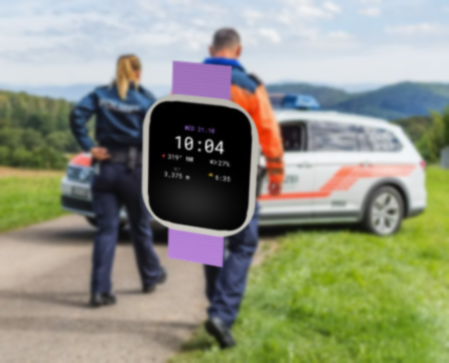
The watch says 10:04
